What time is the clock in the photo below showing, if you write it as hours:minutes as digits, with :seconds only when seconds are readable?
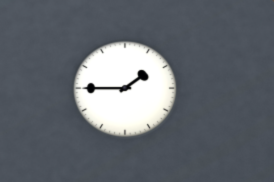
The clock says 1:45
